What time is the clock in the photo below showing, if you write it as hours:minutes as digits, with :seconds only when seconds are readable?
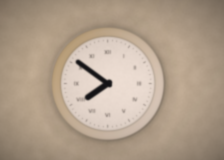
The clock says 7:51
